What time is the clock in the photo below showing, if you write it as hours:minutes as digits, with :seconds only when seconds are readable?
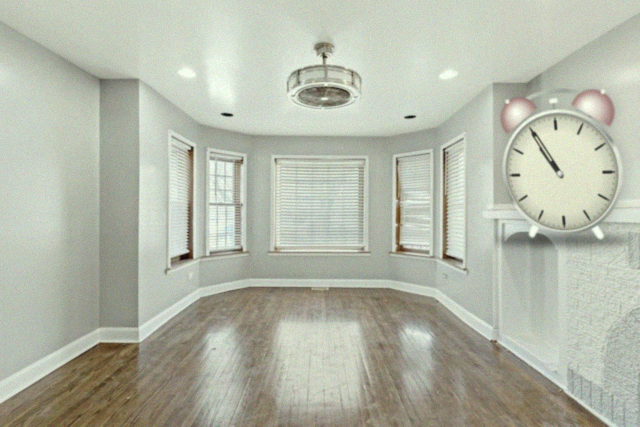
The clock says 10:55
